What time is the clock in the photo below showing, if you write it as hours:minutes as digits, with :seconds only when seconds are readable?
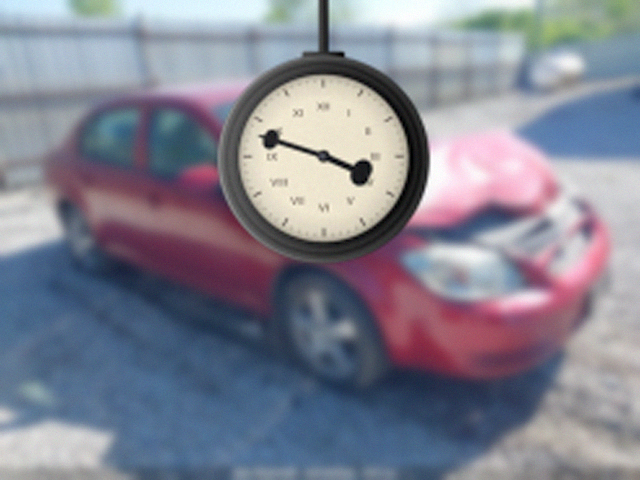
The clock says 3:48
